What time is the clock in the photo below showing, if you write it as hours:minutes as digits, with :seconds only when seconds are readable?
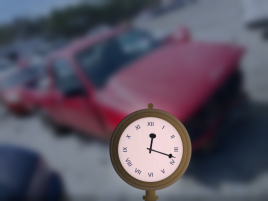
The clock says 12:18
